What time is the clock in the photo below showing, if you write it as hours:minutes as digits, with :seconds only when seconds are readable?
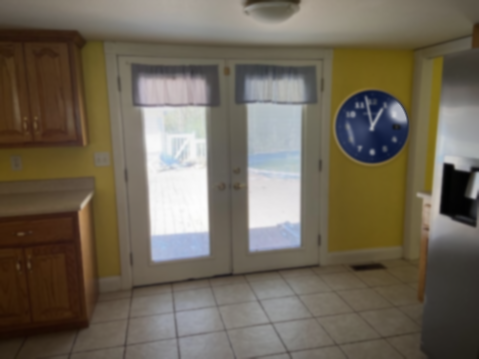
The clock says 12:58
